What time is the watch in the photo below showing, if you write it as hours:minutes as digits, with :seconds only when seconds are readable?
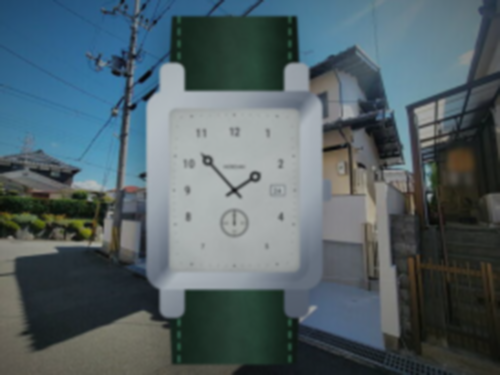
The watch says 1:53
